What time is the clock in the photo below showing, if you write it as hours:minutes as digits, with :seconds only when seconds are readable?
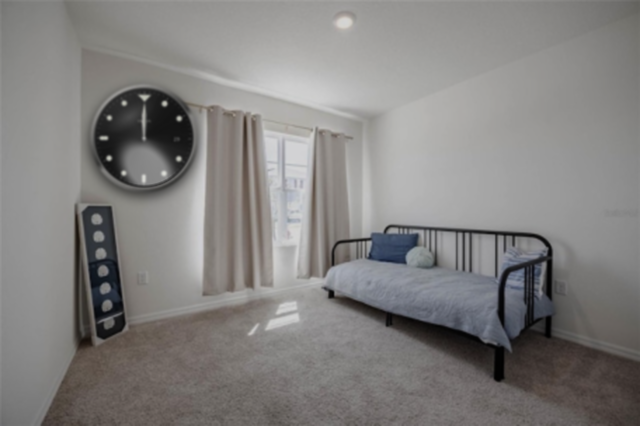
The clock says 12:00
